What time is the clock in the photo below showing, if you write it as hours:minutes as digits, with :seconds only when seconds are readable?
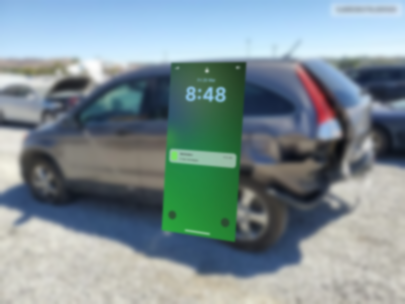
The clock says 8:48
